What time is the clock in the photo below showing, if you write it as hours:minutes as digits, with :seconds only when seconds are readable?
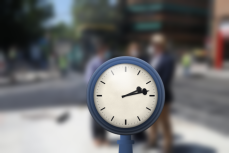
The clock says 2:13
